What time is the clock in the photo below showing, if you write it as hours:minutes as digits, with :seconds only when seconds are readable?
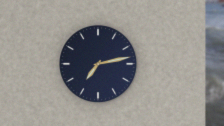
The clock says 7:13
